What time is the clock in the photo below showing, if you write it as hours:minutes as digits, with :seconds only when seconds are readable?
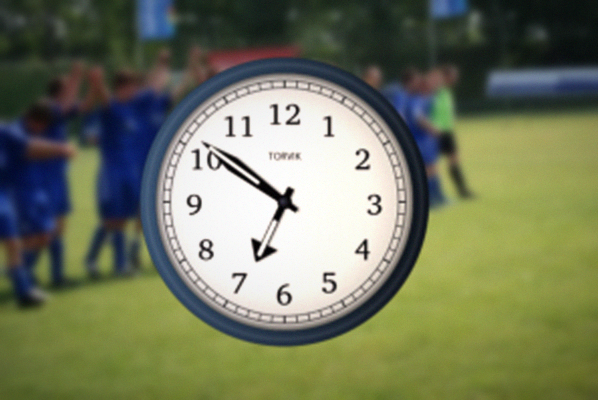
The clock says 6:51
